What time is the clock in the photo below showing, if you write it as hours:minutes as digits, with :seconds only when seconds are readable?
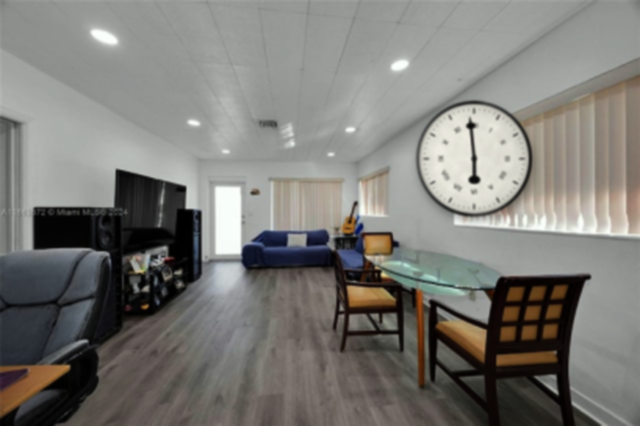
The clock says 5:59
